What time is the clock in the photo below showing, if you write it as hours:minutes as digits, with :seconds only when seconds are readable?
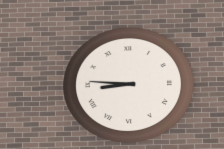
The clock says 8:46
